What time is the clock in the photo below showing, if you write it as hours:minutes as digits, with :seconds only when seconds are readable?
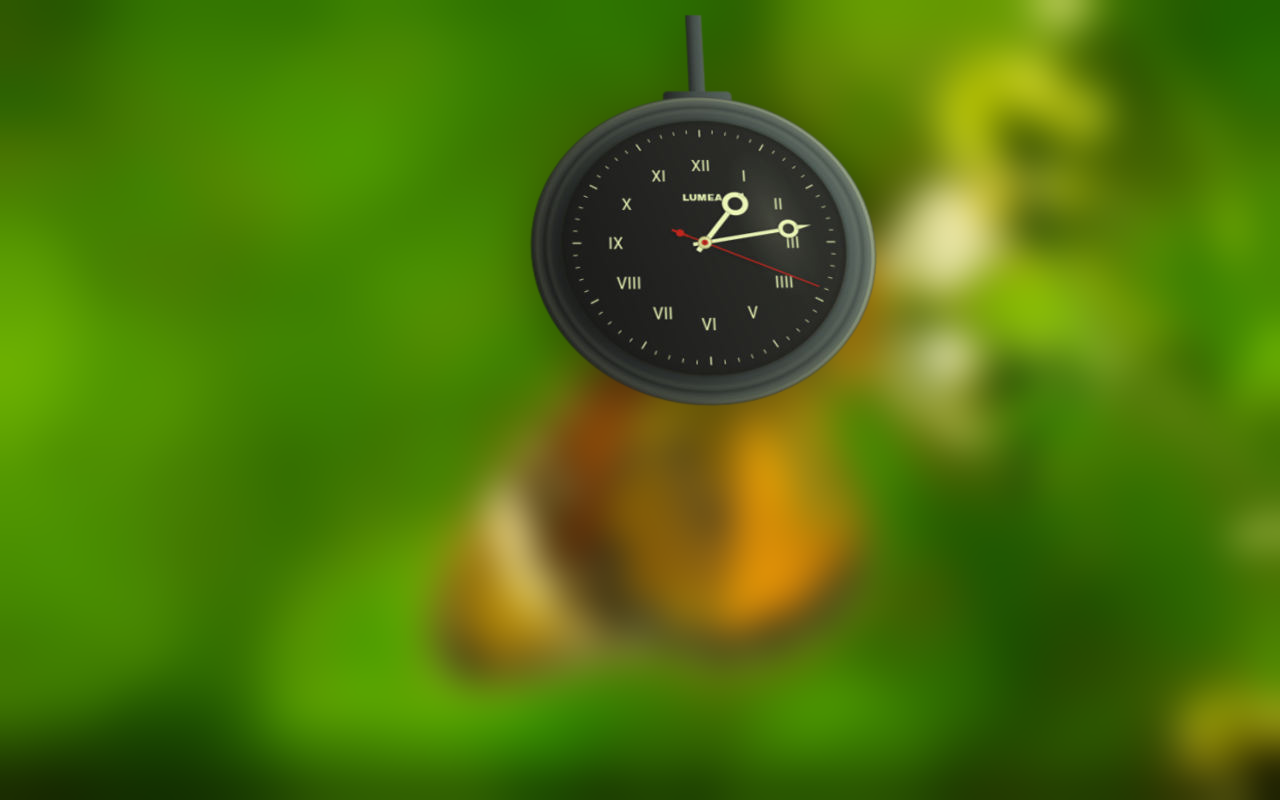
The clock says 1:13:19
